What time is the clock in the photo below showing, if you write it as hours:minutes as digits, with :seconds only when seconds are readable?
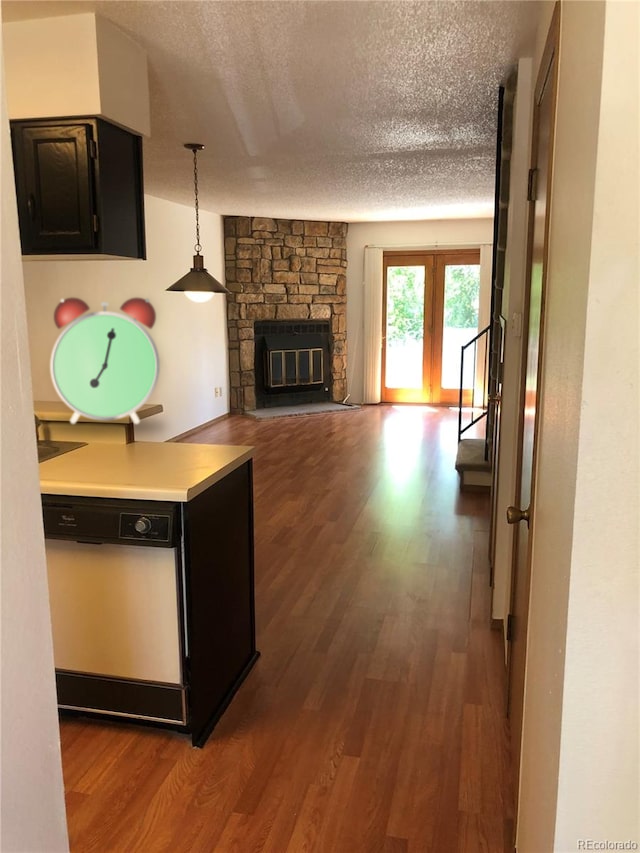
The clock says 7:02
